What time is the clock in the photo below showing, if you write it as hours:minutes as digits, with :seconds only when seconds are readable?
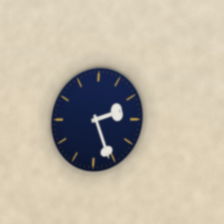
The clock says 2:26
